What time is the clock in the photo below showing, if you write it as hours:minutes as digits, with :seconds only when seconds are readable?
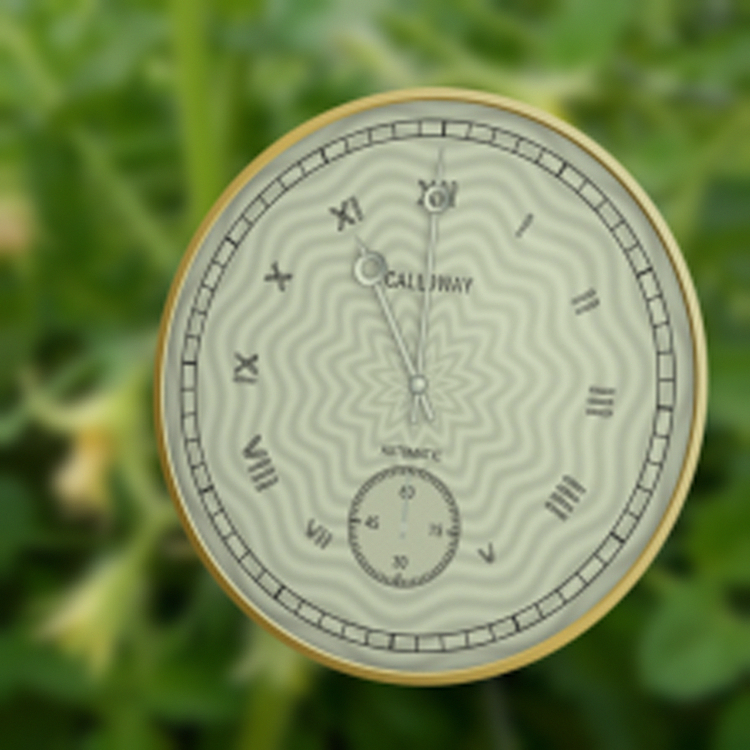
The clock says 11:00
